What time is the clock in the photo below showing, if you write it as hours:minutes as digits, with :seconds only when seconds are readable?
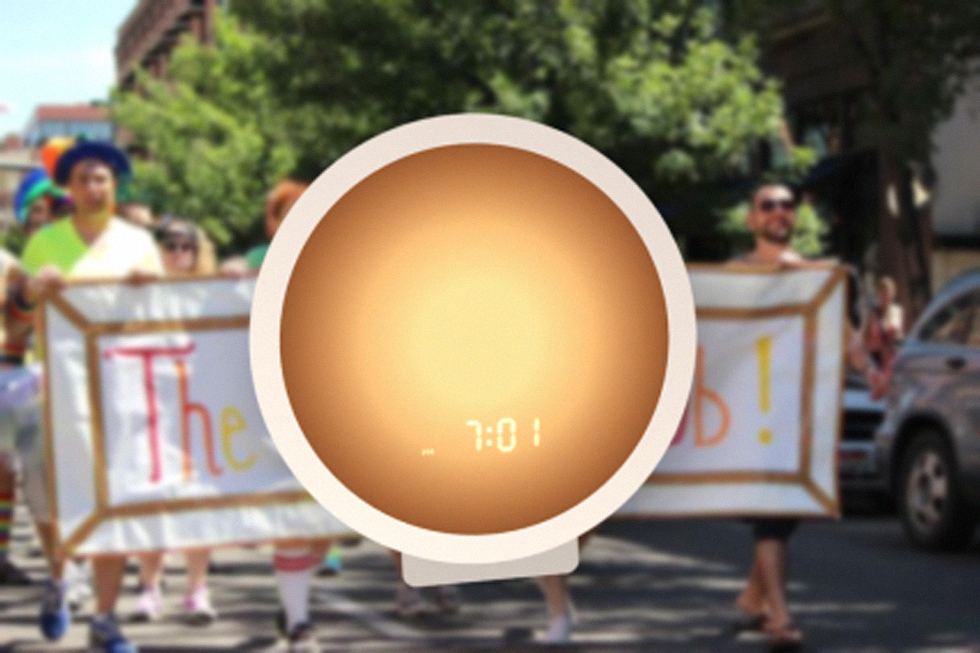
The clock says 7:01
